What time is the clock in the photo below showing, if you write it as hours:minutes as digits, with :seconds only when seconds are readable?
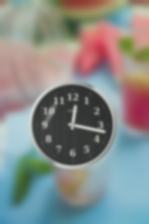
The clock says 12:17
